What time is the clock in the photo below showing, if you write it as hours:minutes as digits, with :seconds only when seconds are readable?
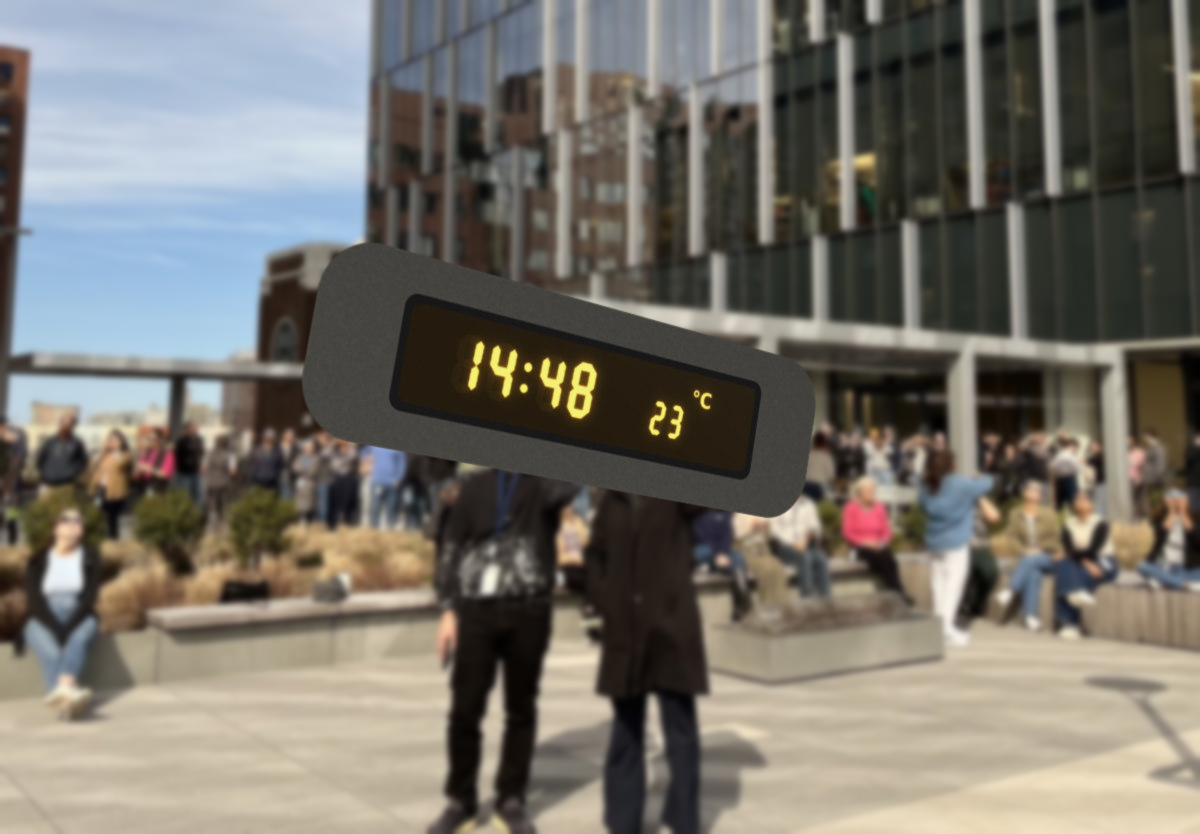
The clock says 14:48
